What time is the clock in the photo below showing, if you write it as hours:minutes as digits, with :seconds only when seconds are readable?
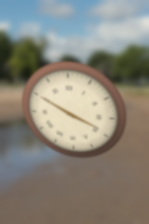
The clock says 3:50
